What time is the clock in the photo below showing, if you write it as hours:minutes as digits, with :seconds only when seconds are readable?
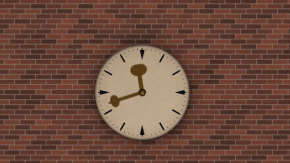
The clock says 11:42
